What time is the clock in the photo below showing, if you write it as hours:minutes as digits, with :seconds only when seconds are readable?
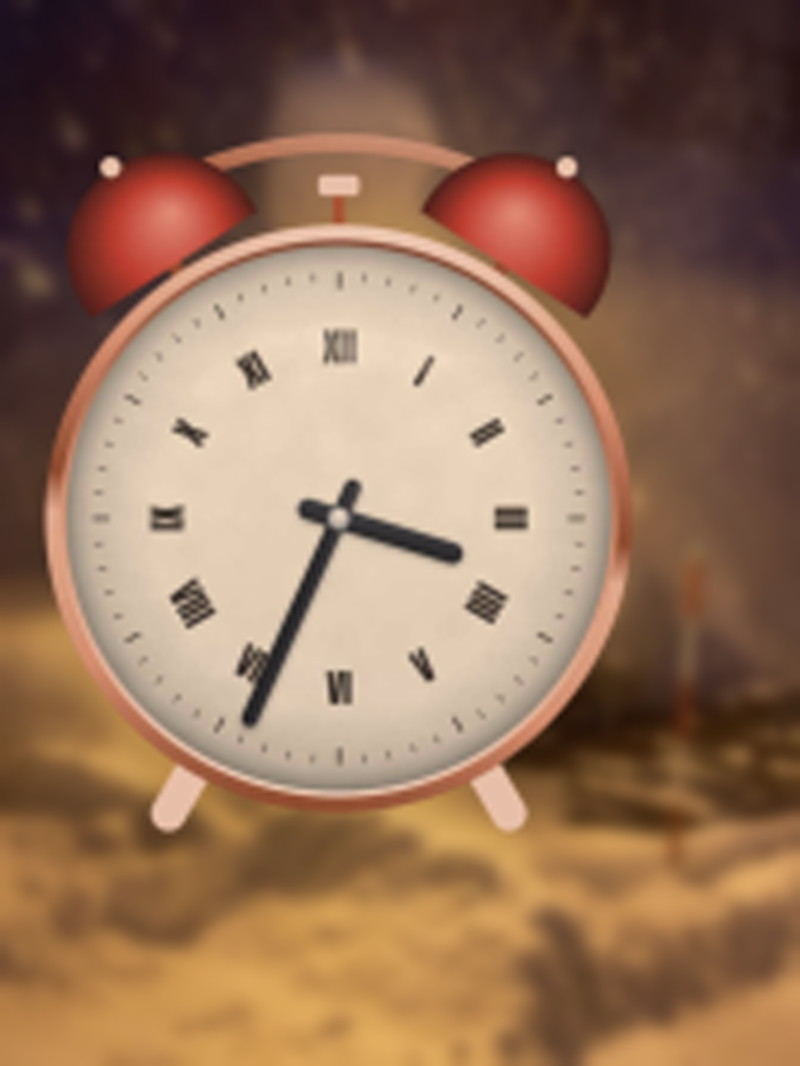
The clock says 3:34
